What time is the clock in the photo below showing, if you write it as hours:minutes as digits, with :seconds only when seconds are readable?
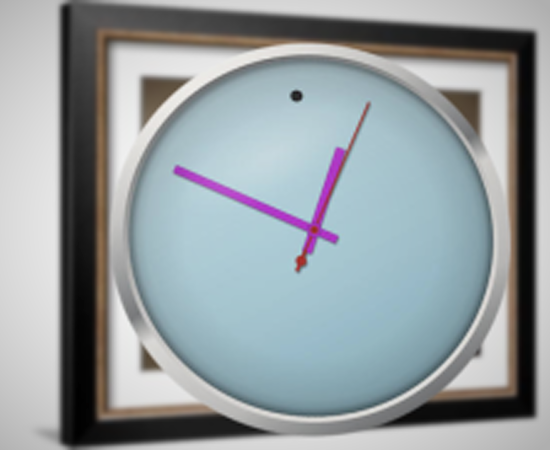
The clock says 12:50:05
